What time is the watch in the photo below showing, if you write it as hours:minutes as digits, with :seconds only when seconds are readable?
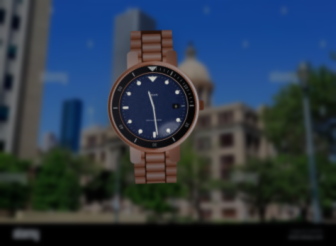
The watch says 11:29
